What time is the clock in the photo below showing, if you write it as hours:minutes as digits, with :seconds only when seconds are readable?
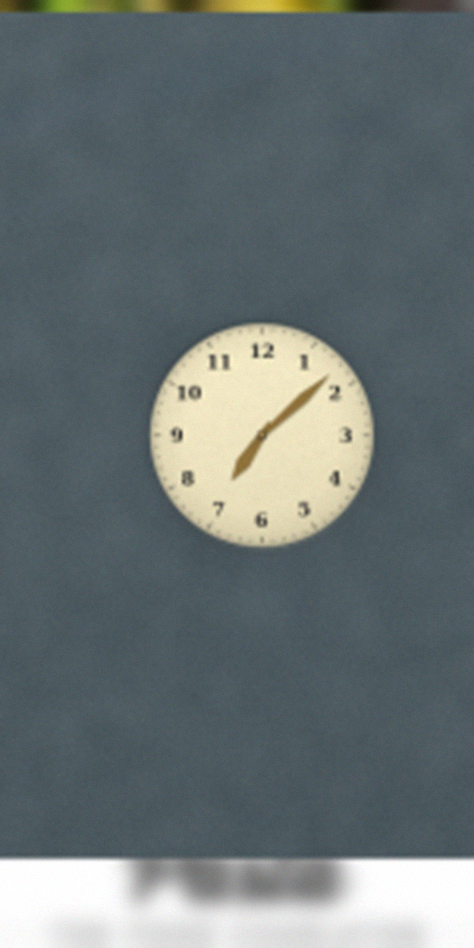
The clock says 7:08
